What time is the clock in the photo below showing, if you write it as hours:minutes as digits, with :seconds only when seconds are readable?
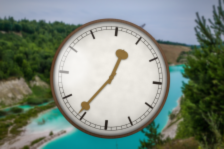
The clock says 12:36
